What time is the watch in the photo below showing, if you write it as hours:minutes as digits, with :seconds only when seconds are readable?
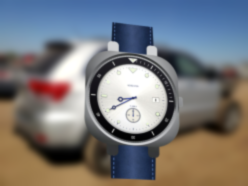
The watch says 8:40
